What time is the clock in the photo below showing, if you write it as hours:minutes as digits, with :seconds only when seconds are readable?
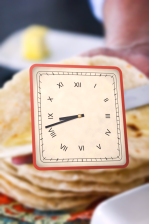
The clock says 8:42
